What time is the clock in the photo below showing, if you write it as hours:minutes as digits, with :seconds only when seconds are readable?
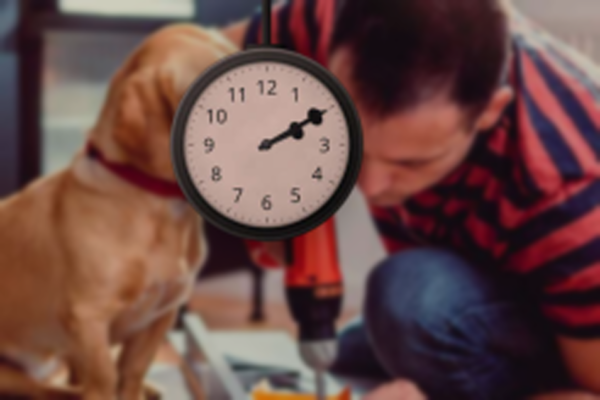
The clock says 2:10
